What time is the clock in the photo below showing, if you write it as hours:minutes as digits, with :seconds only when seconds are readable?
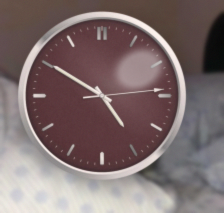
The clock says 4:50:14
